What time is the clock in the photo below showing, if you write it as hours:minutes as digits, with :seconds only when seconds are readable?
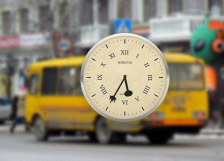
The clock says 5:35
